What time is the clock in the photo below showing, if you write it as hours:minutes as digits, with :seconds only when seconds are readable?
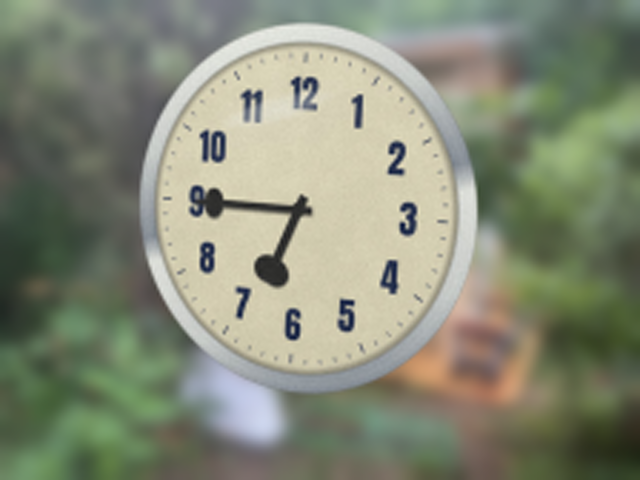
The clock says 6:45
